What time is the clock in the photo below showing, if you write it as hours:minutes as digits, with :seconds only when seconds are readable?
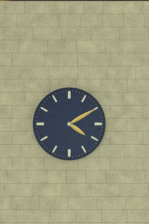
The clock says 4:10
